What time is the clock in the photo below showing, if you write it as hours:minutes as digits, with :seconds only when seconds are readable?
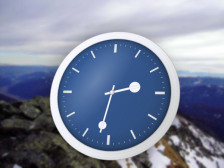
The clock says 2:32
